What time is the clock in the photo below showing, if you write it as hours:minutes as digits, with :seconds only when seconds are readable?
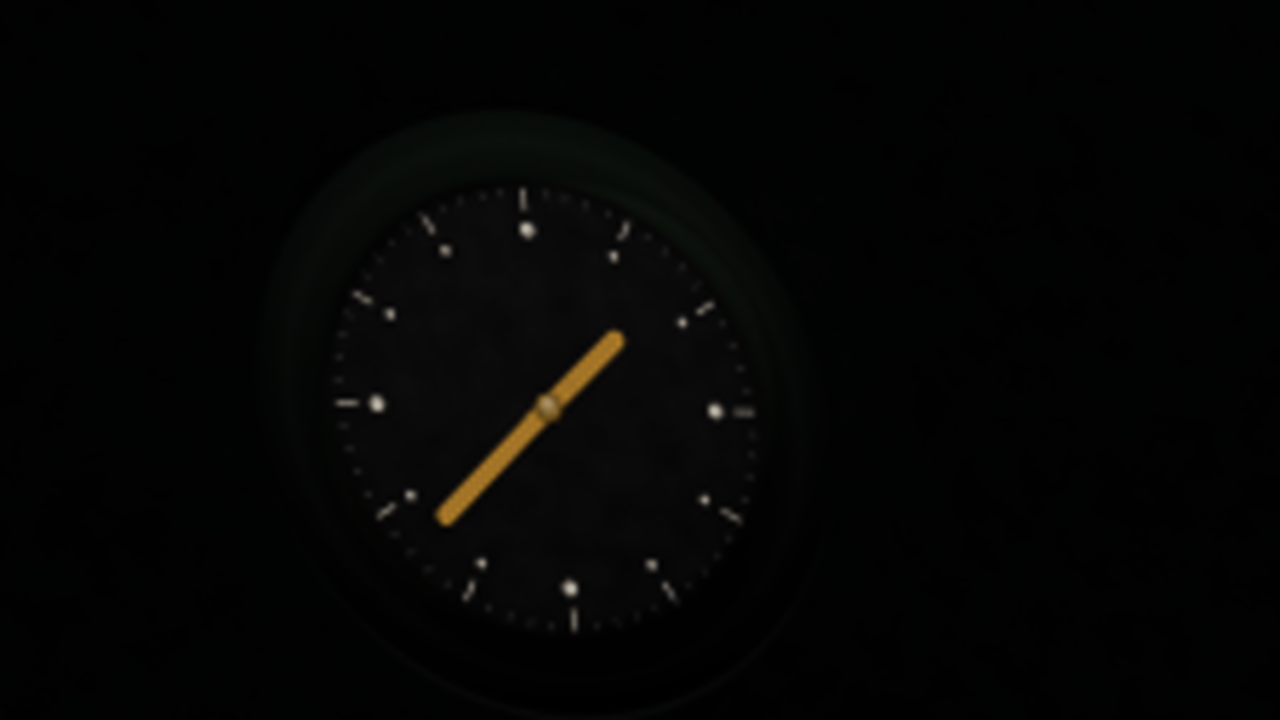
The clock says 1:38
